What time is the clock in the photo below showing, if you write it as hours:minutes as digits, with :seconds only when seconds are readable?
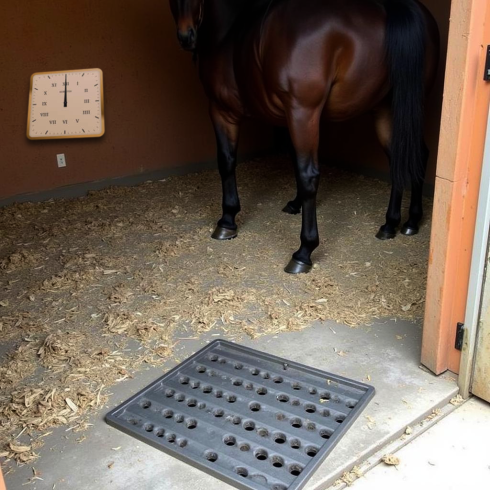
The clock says 12:00
